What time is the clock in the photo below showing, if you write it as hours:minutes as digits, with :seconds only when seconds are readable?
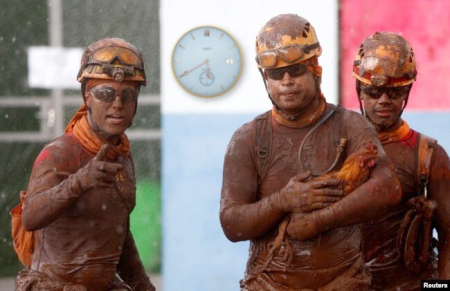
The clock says 5:40
